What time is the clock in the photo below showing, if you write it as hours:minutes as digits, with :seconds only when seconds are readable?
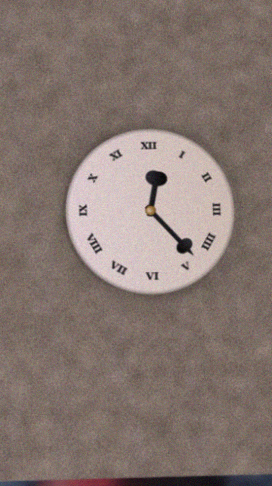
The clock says 12:23
